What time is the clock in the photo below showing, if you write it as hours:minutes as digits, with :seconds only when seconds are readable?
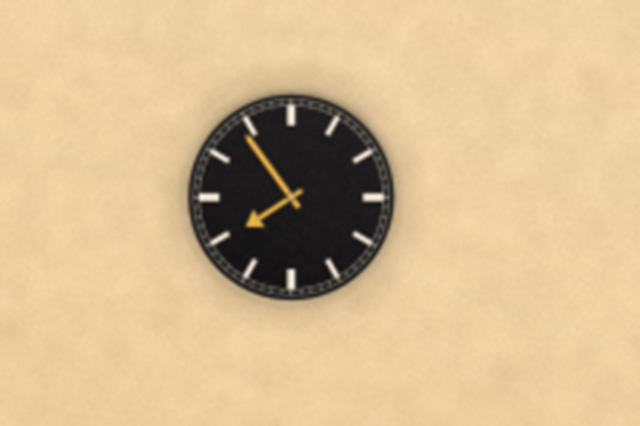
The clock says 7:54
